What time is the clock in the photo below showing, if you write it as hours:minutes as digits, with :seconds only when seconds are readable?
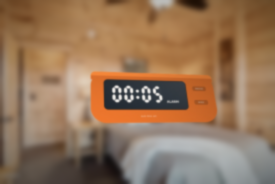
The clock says 0:05
